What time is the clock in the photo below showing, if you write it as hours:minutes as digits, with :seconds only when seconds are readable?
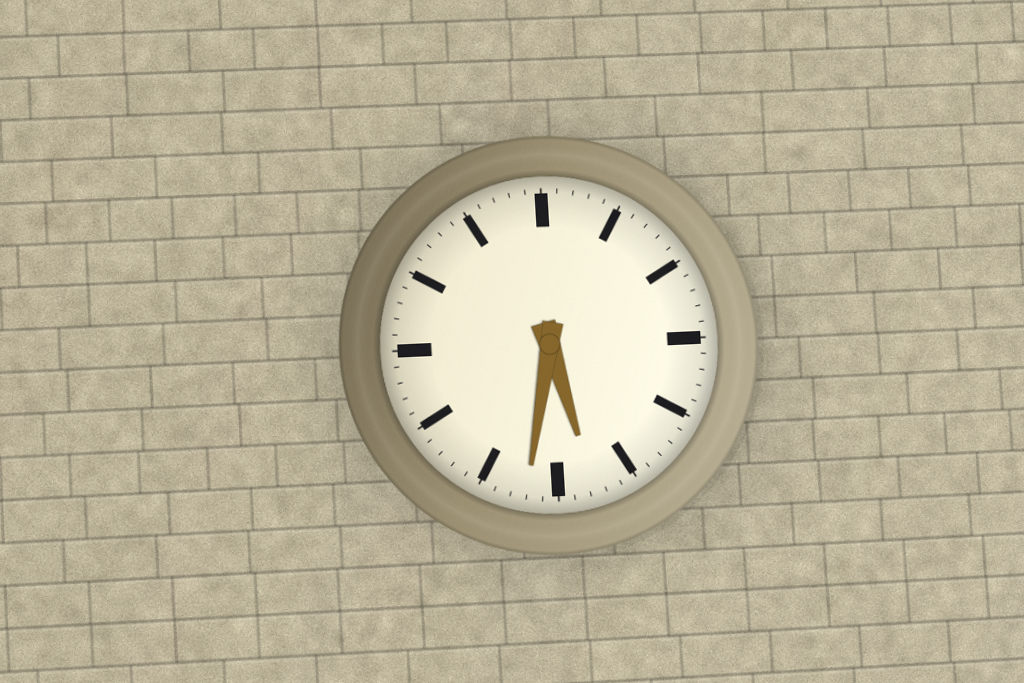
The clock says 5:32
